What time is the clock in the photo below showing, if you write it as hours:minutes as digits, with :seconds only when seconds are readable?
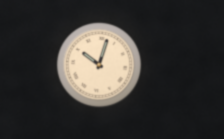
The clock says 10:02
